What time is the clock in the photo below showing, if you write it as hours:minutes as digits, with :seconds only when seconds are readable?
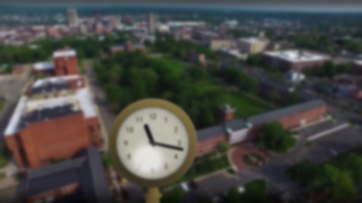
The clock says 11:17
